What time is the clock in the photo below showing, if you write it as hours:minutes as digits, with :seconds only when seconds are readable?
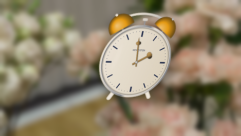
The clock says 1:59
